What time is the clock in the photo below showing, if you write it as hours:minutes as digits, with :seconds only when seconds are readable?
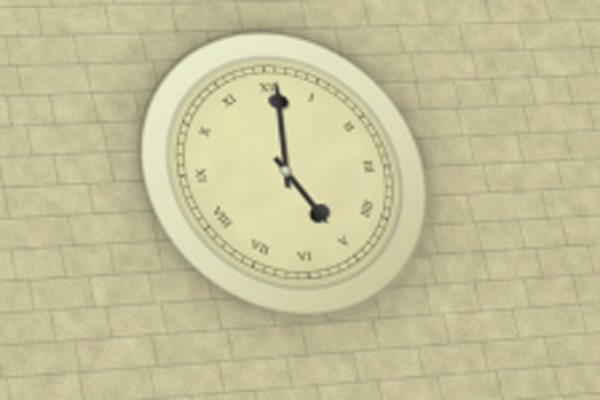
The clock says 5:01
